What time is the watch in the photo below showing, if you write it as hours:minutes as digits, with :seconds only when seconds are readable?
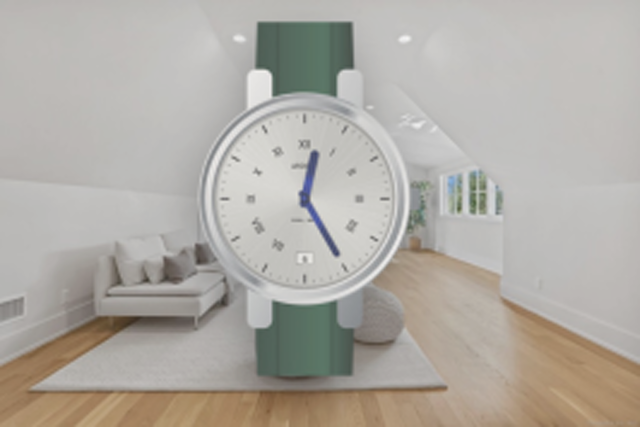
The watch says 12:25
